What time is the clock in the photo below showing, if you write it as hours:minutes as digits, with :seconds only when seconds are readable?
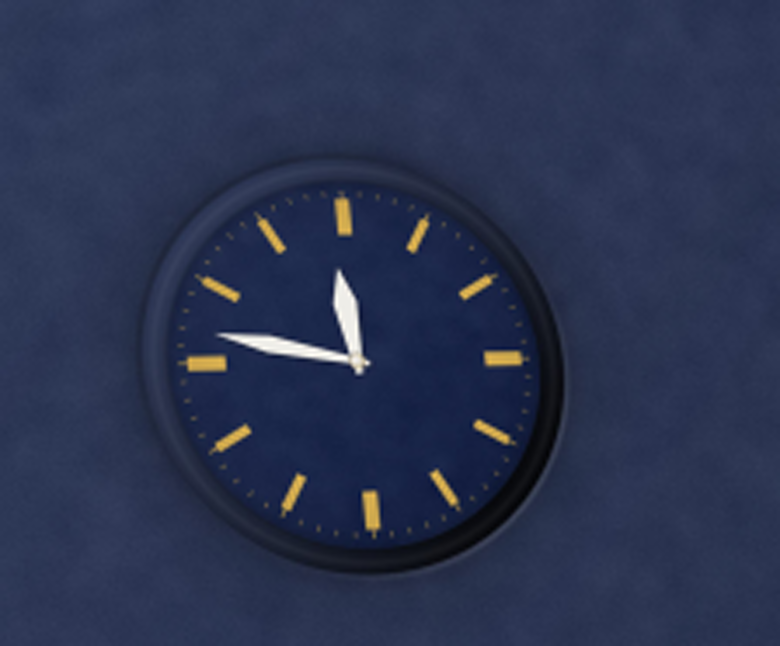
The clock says 11:47
